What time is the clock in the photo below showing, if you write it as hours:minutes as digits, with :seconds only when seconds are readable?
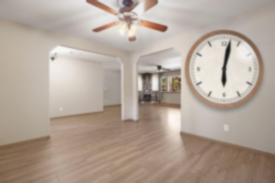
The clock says 6:02
